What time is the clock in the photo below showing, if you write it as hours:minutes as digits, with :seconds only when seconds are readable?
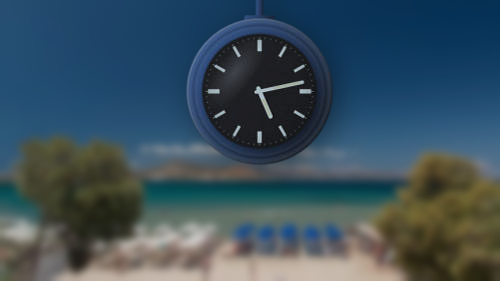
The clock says 5:13
